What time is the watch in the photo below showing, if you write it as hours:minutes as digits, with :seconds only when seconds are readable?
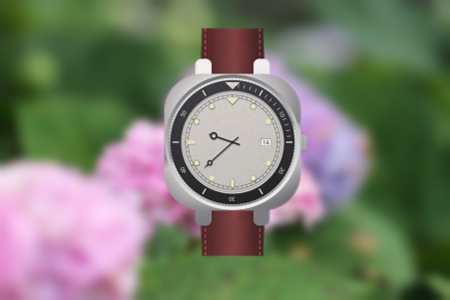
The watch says 9:38
